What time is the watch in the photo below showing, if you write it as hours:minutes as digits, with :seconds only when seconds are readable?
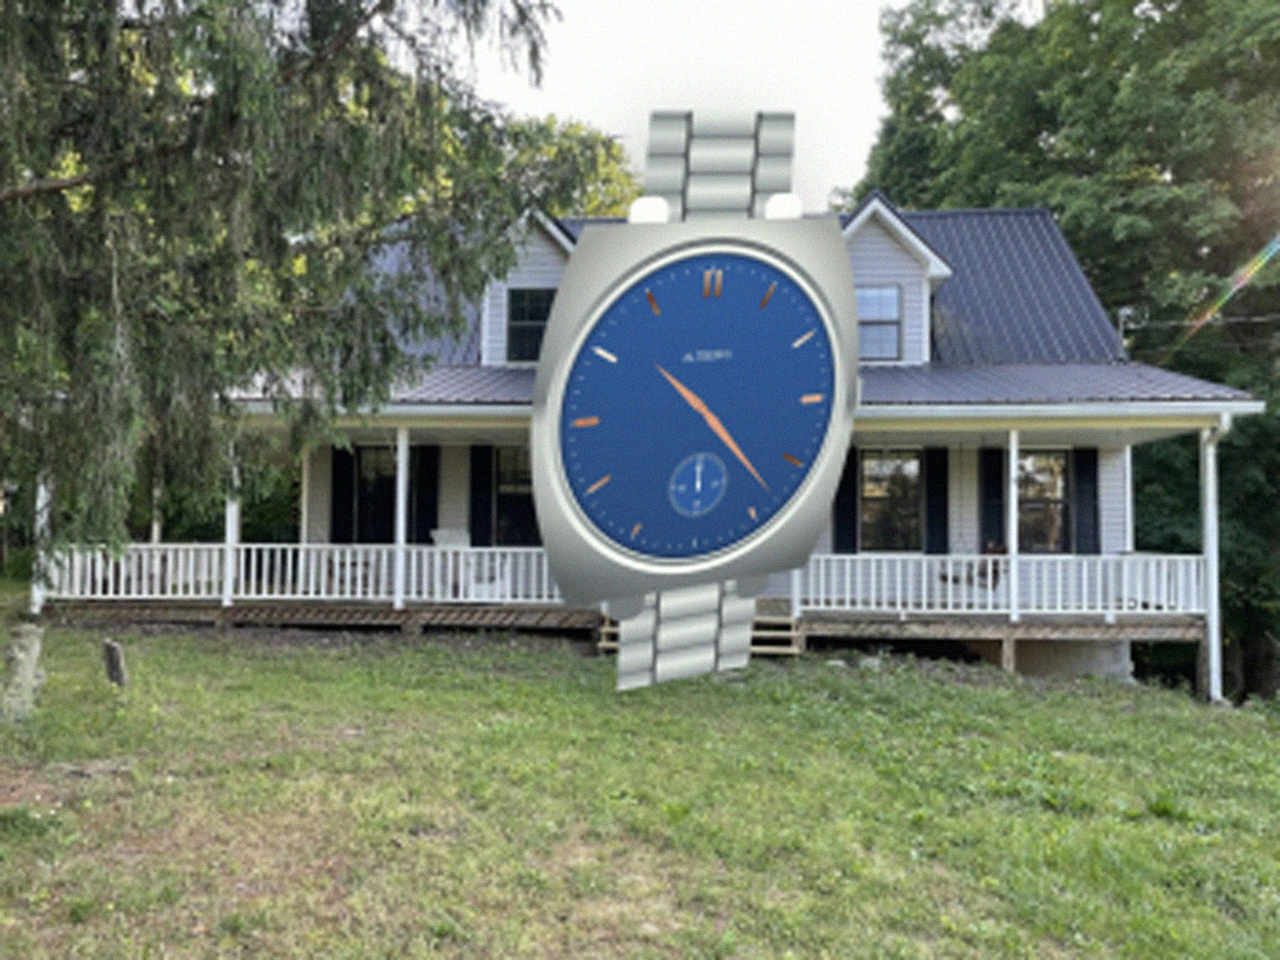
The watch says 10:23
